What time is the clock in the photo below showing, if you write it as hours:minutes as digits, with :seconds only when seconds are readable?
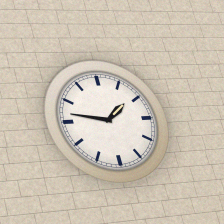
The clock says 1:47
